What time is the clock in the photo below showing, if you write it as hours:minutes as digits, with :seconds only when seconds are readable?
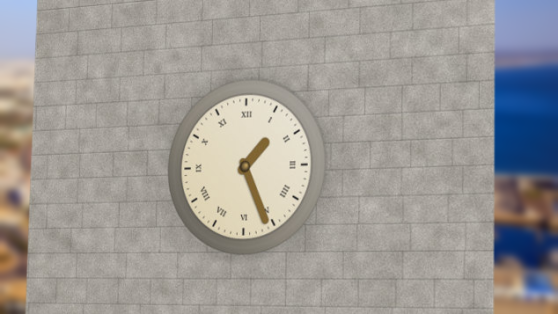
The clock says 1:26
